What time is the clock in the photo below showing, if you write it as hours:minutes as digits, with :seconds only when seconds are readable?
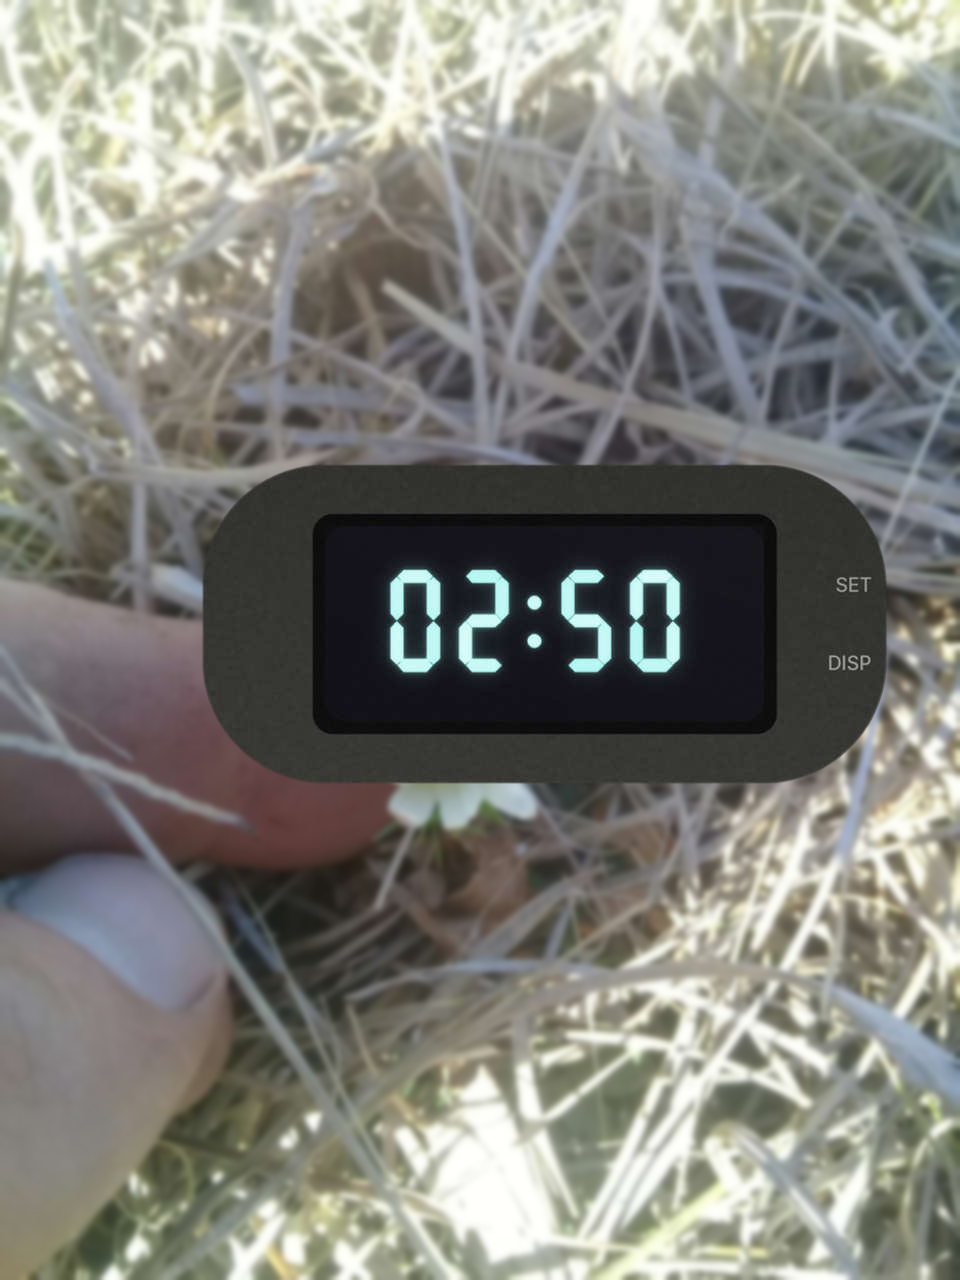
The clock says 2:50
